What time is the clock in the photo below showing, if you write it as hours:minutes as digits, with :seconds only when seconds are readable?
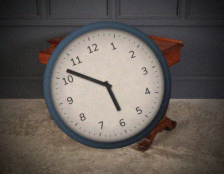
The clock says 5:52
